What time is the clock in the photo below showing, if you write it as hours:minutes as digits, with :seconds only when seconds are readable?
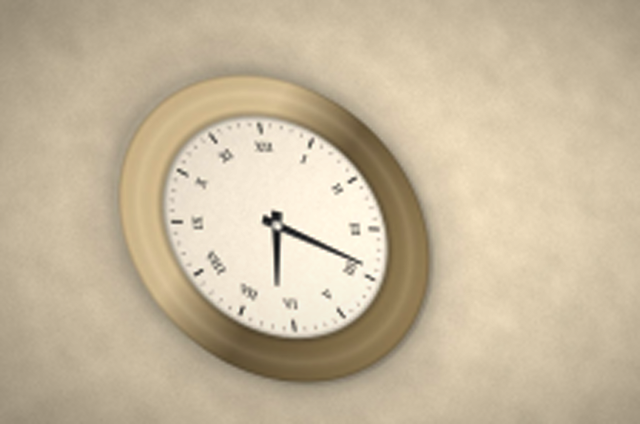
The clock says 6:19
